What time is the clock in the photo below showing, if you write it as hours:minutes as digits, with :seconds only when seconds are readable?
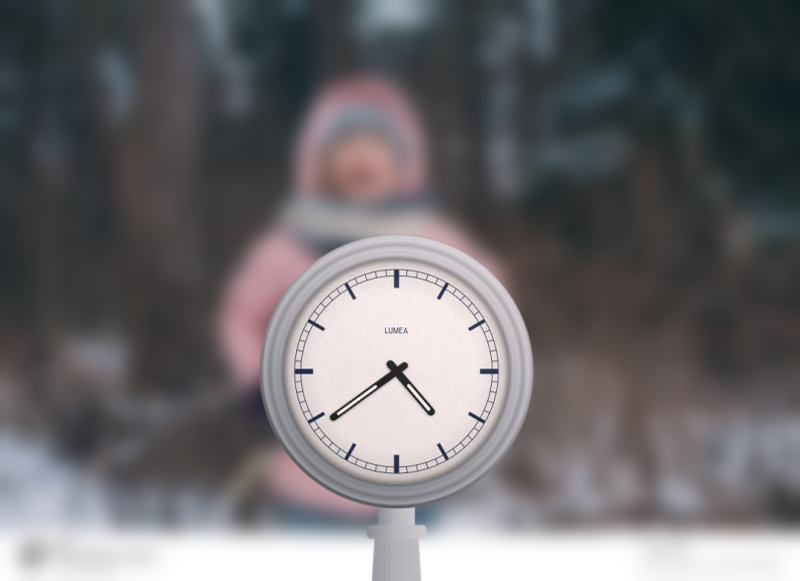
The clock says 4:39
